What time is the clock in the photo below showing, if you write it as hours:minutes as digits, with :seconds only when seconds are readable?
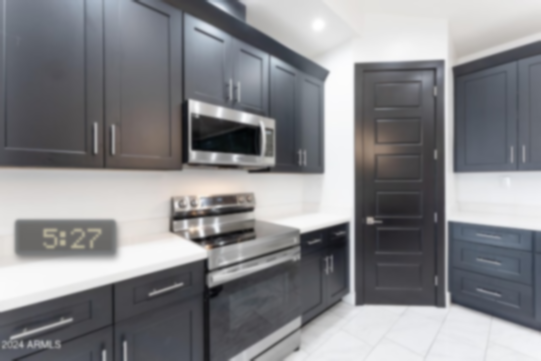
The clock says 5:27
